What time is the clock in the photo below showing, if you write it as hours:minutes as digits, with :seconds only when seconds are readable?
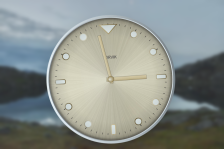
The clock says 2:58
